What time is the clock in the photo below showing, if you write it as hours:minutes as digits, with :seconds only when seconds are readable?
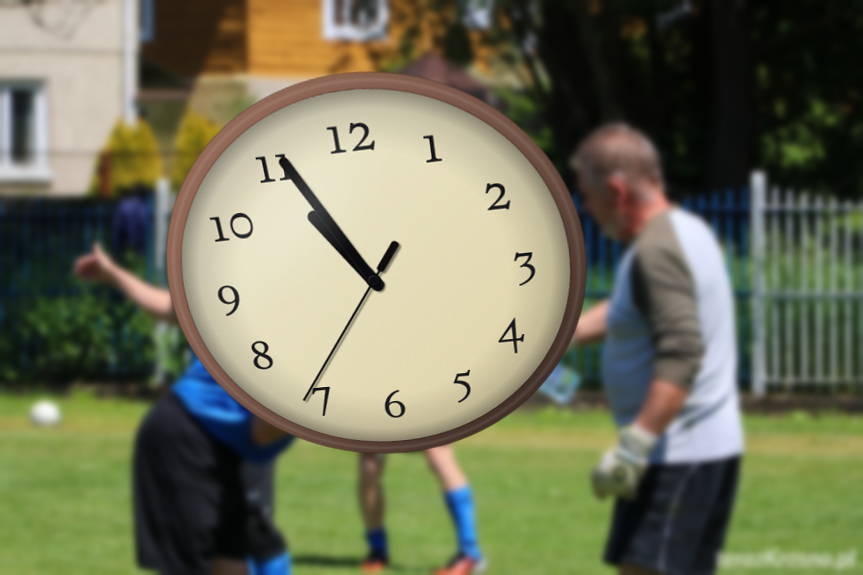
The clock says 10:55:36
